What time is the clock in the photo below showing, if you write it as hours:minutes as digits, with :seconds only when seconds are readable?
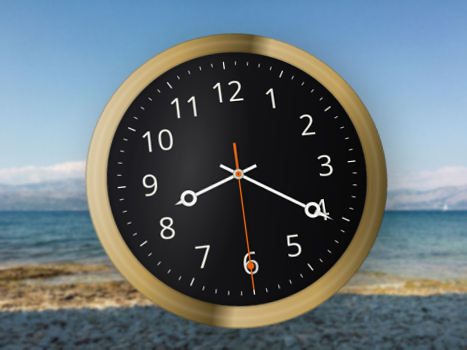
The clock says 8:20:30
